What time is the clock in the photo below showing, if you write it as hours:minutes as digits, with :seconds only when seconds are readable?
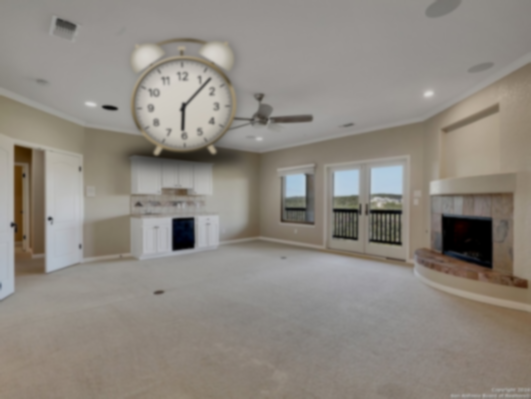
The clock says 6:07
